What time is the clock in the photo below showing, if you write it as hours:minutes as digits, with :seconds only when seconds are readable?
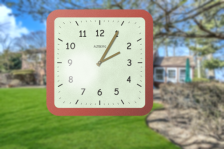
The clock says 2:05
